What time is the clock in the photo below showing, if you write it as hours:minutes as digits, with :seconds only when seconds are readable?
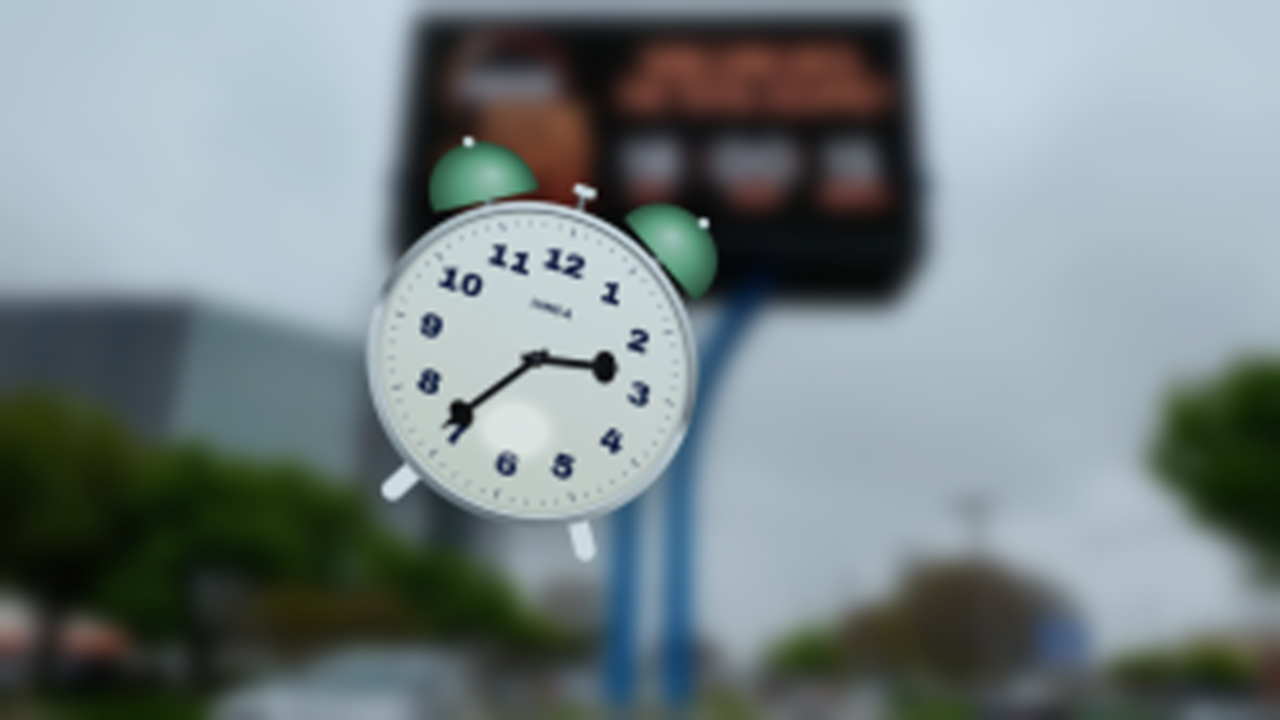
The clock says 2:36
